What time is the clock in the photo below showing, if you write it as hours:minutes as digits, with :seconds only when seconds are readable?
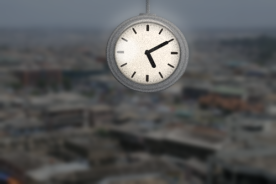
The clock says 5:10
